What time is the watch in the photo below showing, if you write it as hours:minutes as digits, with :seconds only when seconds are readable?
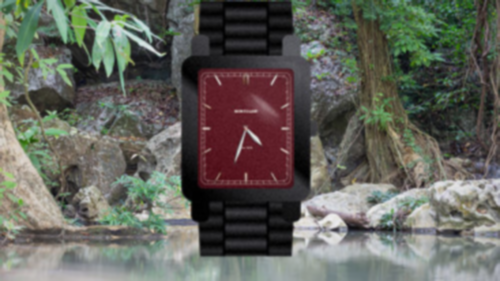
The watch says 4:33
